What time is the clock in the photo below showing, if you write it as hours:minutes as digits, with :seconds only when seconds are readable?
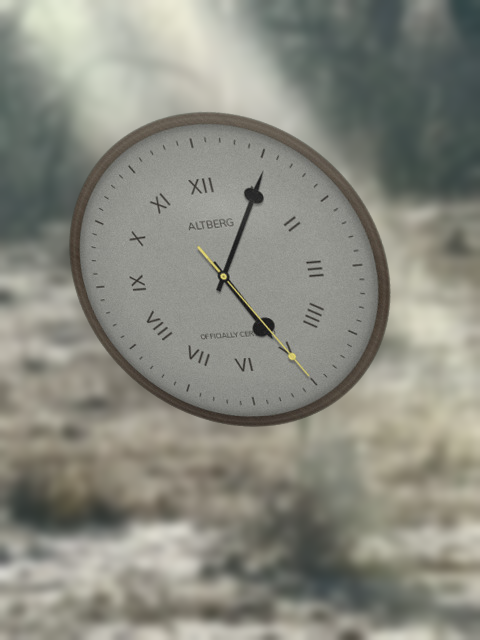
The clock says 5:05:25
